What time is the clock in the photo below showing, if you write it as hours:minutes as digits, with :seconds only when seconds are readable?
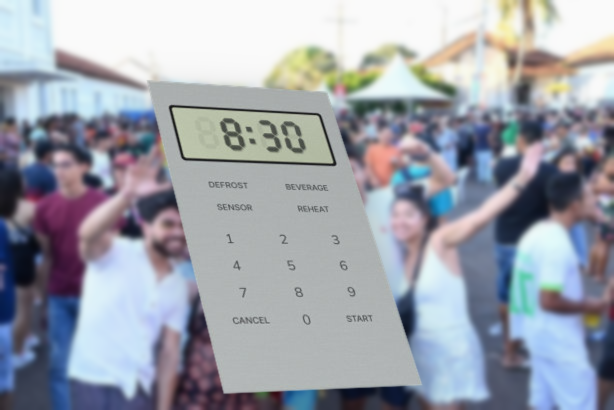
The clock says 8:30
